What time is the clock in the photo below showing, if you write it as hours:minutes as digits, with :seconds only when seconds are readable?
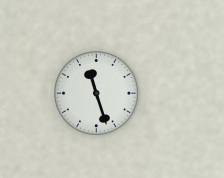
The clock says 11:27
